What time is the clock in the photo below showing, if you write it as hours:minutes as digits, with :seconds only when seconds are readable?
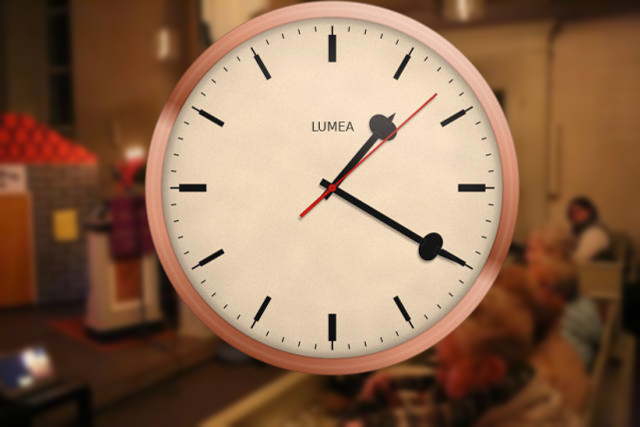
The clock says 1:20:08
